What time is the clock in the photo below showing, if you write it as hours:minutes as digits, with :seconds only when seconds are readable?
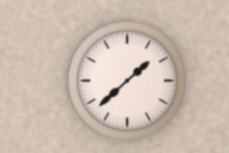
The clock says 1:38
